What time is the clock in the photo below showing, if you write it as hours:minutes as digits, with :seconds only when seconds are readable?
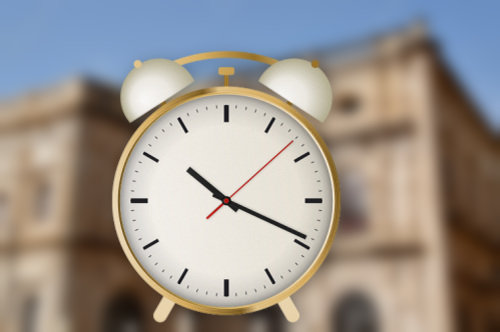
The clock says 10:19:08
